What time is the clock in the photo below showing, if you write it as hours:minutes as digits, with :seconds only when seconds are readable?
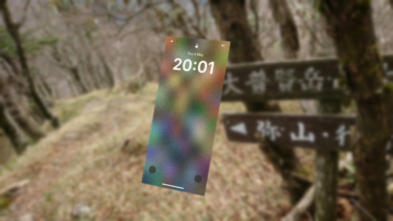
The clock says 20:01
